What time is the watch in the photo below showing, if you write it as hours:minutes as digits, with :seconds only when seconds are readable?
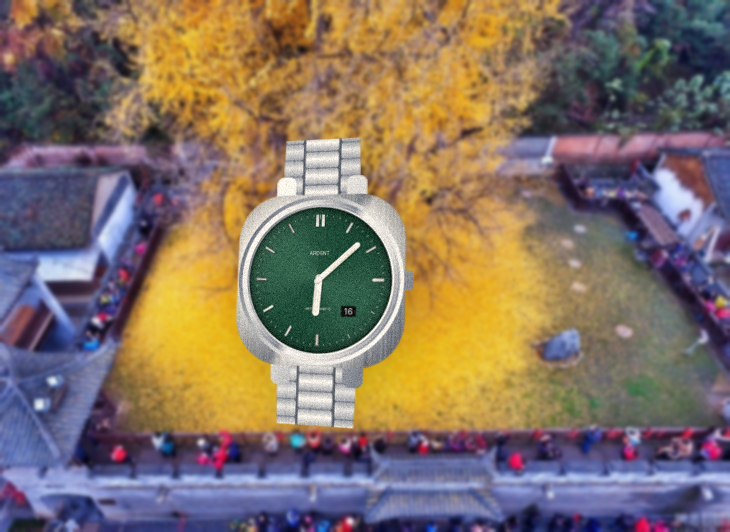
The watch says 6:08
